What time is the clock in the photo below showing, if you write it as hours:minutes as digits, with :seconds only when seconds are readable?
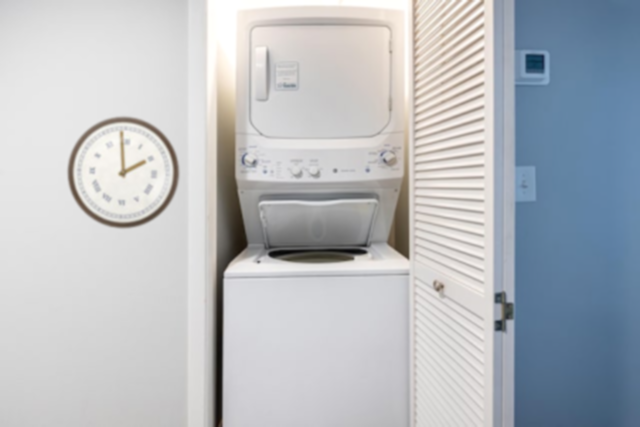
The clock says 1:59
